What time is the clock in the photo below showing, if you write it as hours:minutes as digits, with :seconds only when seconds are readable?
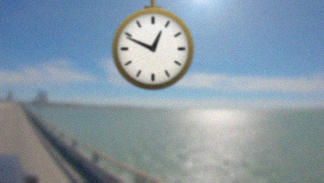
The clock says 12:49
